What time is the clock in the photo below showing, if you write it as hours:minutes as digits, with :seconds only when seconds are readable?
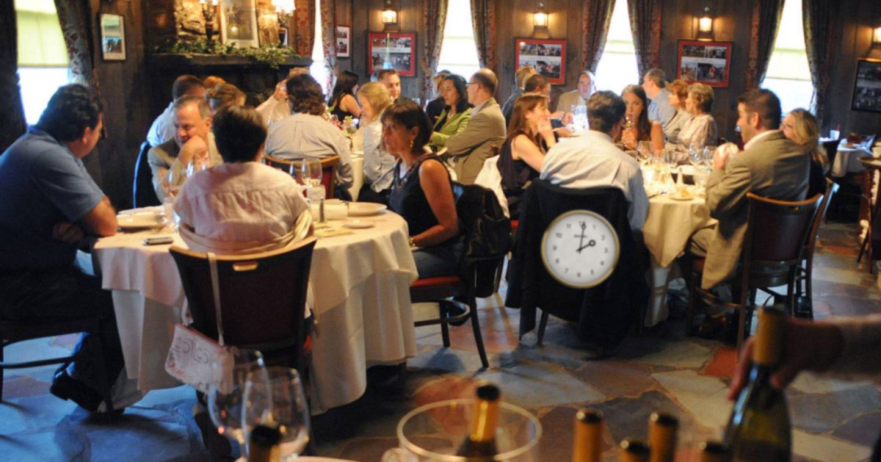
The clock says 2:01
